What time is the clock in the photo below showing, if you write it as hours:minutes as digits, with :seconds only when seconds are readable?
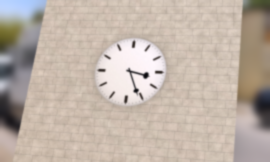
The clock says 3:26
